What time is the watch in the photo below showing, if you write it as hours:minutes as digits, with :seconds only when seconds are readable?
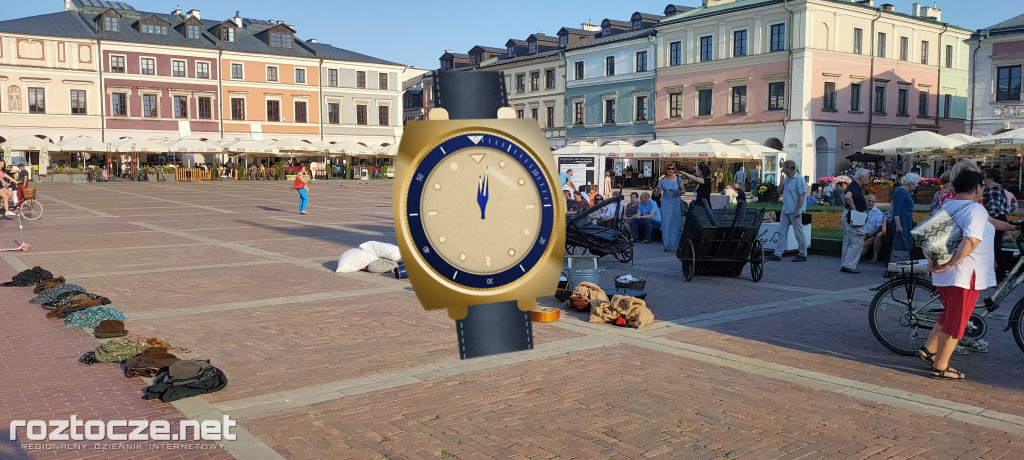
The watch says 12:02
